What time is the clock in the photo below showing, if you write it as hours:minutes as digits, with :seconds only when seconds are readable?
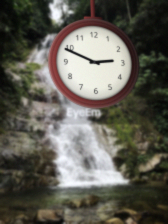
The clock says 2:49
